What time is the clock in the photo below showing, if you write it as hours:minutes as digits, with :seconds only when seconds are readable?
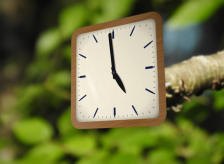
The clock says 4:59
